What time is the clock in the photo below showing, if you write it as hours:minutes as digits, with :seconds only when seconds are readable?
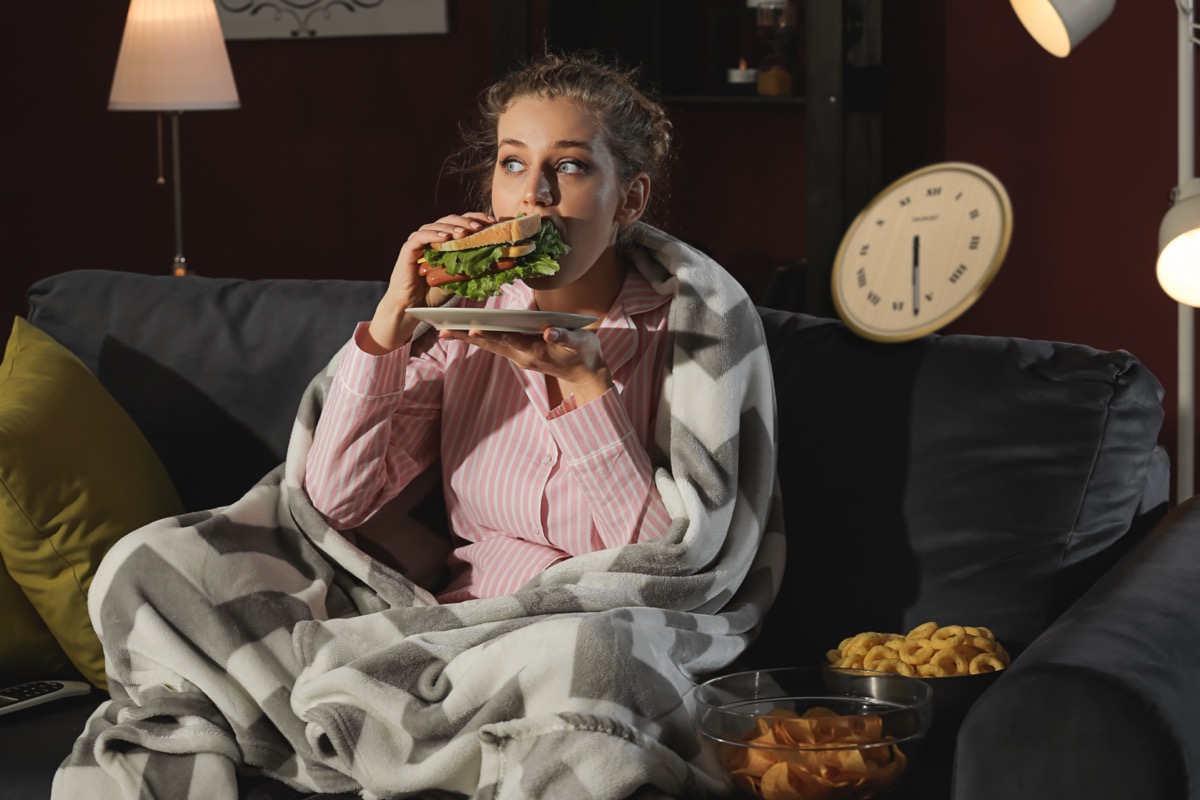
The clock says 5:27
